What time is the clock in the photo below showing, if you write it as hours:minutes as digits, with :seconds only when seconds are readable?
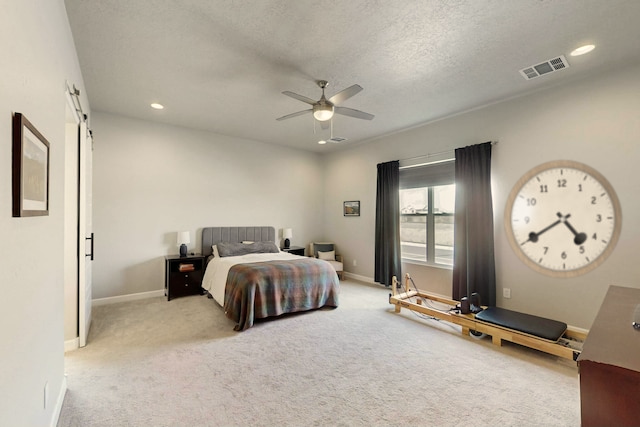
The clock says 4:40
